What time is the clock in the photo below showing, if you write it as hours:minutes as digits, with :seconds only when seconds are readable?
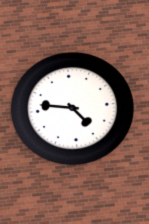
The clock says 4:47
